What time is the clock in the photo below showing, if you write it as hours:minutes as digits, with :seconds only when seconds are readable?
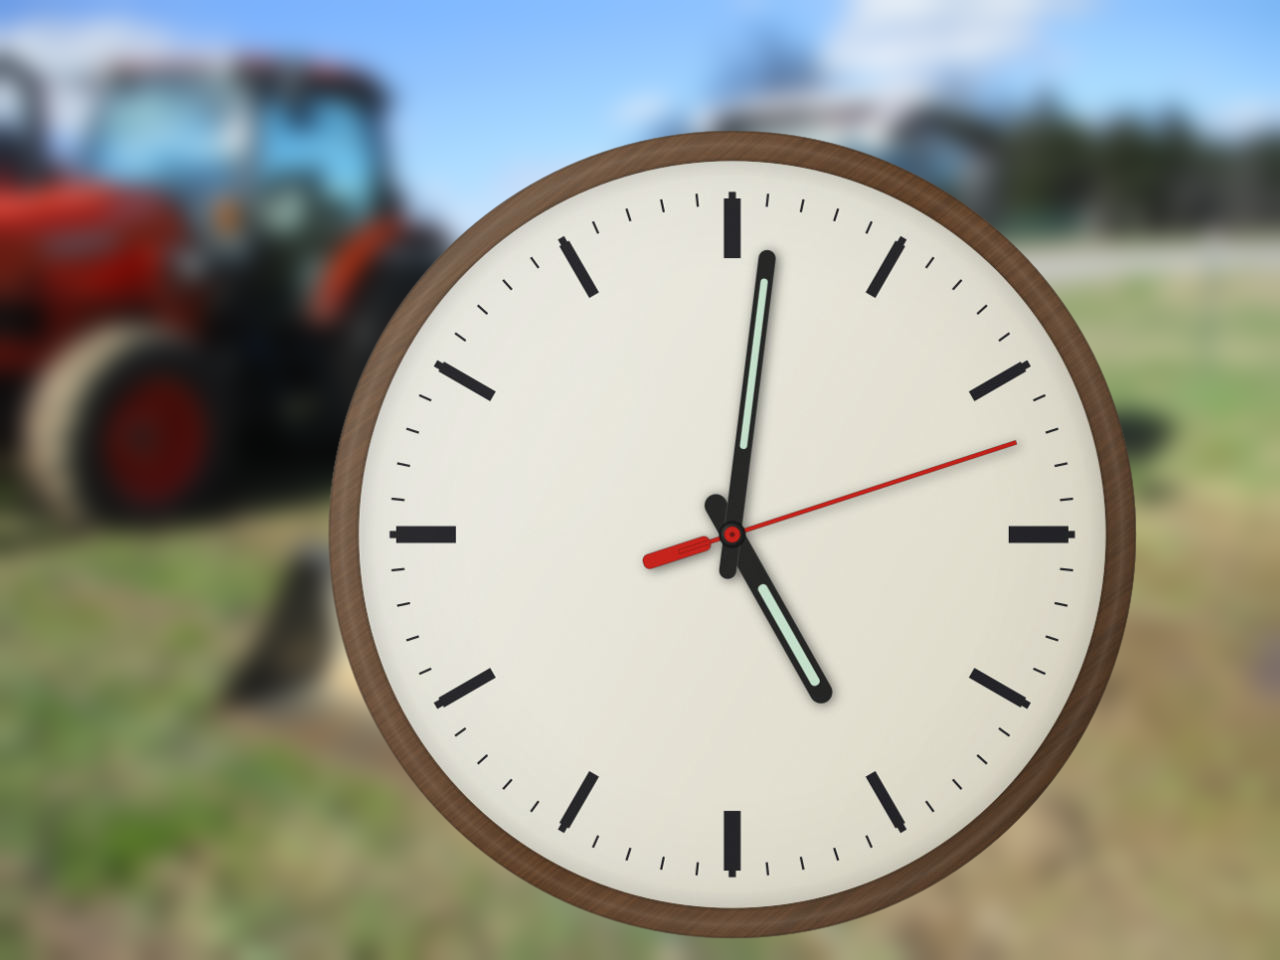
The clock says 5:01:12
